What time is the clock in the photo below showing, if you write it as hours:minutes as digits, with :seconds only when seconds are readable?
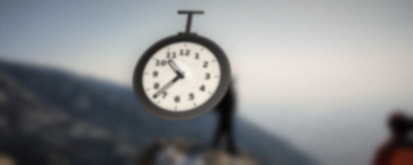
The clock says 10:37
